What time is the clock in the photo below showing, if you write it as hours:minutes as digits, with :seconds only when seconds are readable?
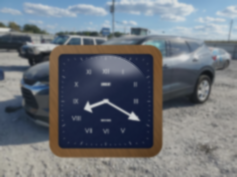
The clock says 8:20
